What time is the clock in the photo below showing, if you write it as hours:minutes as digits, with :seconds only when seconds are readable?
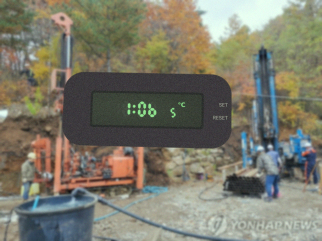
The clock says 1:06
